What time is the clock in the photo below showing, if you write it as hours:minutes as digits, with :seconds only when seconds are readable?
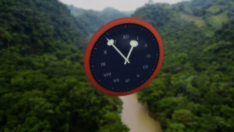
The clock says 12:54
